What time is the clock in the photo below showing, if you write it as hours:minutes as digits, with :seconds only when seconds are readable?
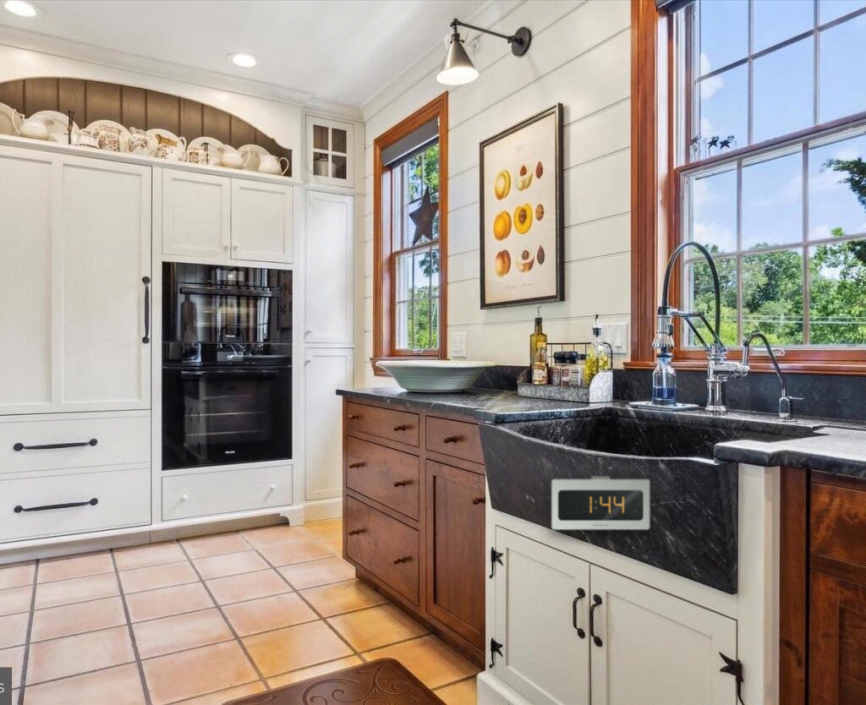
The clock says 1:44
